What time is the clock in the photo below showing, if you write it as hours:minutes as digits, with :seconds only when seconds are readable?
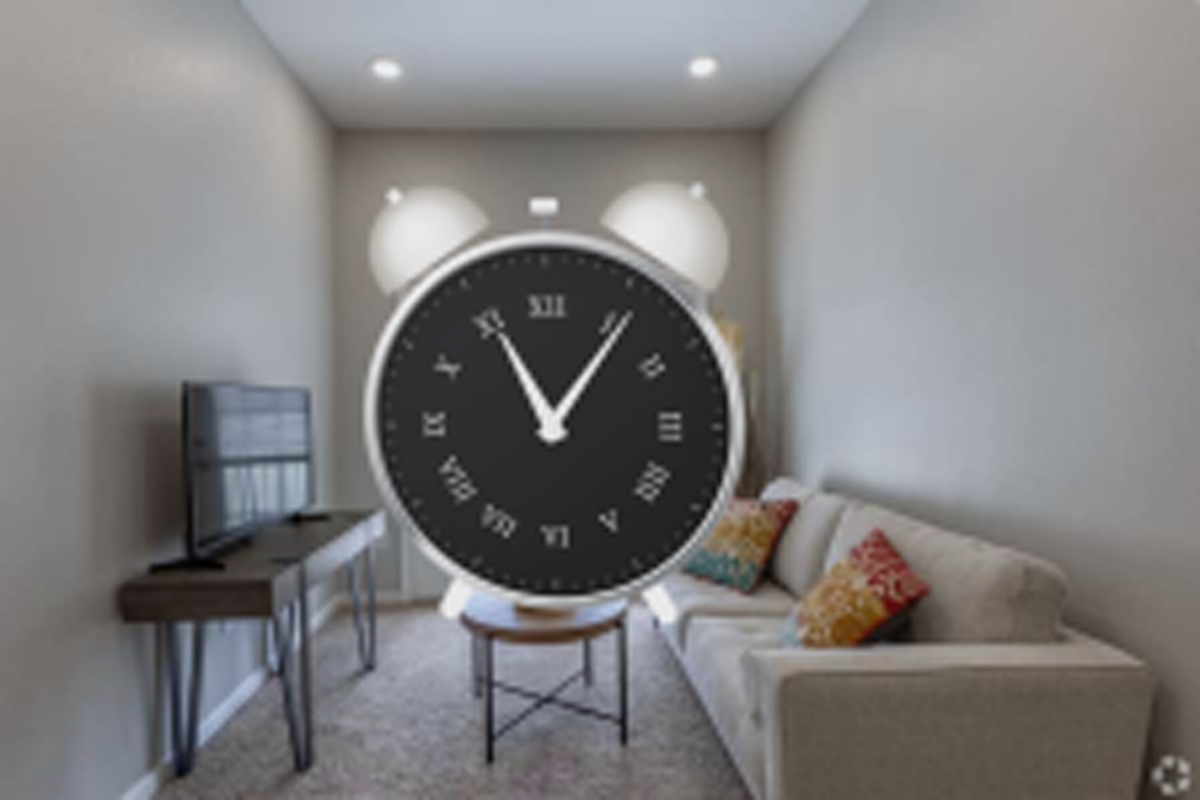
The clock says 11:06
